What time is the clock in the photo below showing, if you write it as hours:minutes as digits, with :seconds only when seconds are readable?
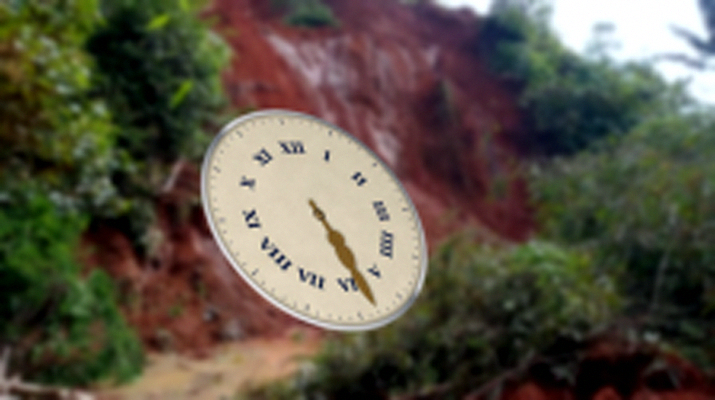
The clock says 5:28
